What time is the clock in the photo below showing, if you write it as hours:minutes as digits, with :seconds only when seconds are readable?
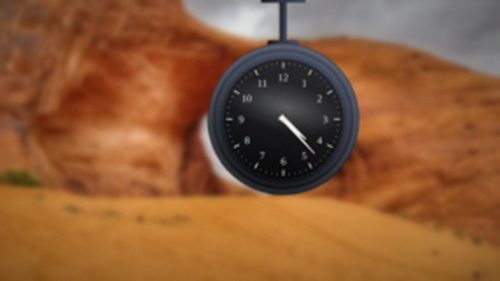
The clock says 4:23
